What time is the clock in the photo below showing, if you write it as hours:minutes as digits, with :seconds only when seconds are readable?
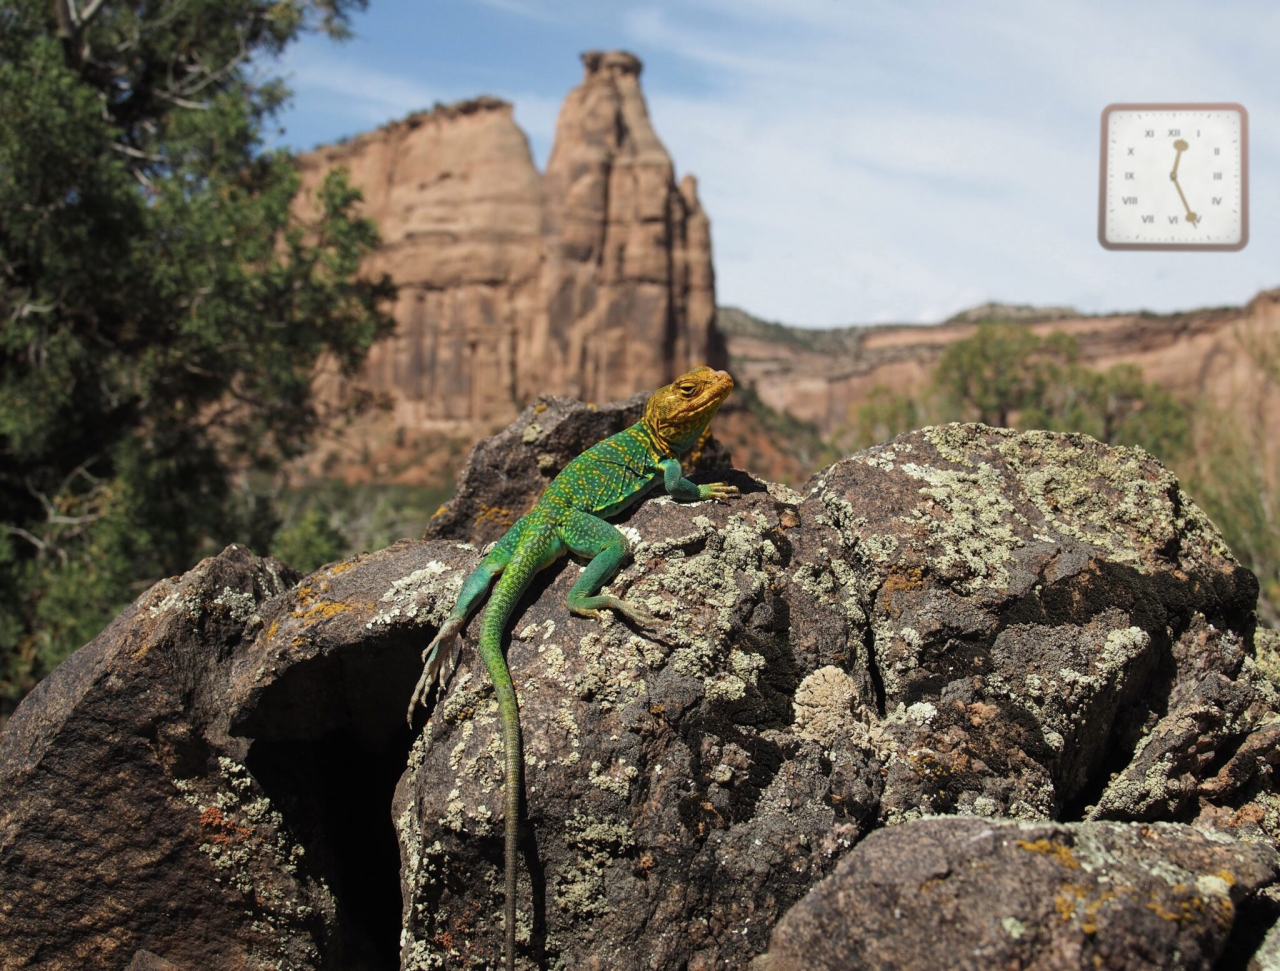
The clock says 12:26
